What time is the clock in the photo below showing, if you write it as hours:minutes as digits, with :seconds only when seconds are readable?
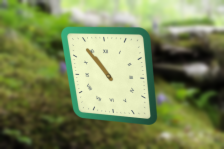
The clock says 10:54
